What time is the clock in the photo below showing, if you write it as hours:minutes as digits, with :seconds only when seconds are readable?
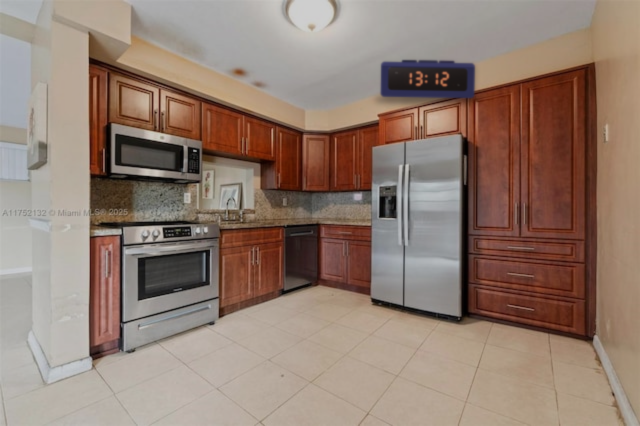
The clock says 13:12
